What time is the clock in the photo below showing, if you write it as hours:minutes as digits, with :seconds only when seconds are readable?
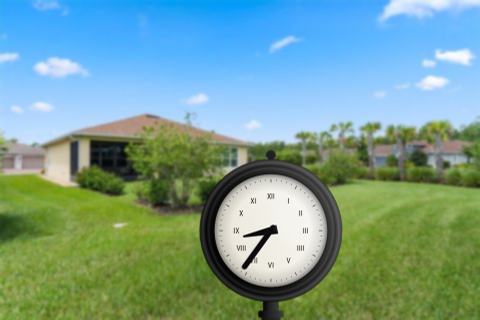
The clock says 8:36
